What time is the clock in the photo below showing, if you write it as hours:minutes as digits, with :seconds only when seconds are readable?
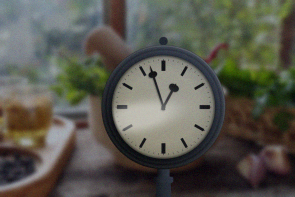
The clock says 12:57
